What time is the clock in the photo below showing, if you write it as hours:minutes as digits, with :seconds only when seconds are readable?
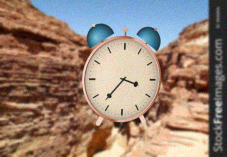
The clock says 3:37
